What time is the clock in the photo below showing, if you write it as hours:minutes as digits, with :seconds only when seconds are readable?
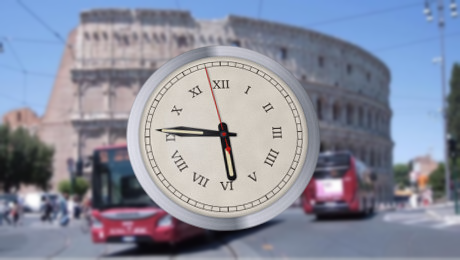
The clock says 5:45:58
